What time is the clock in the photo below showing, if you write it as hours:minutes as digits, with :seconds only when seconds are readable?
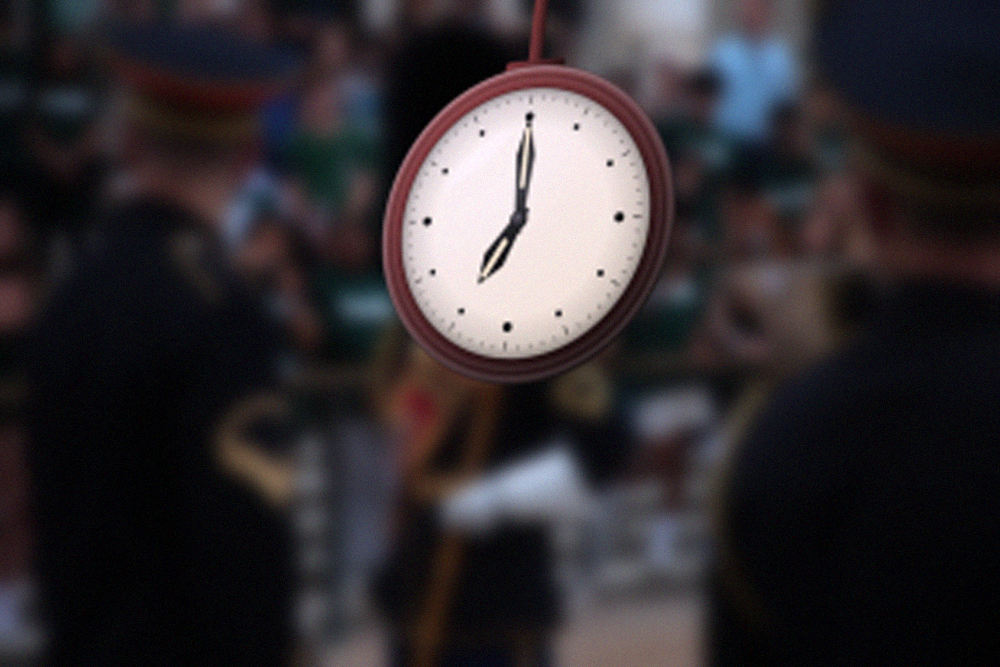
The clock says 7:00
